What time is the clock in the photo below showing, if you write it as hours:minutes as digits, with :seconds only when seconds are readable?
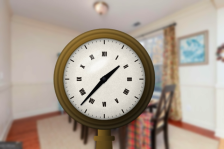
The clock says 1:37
